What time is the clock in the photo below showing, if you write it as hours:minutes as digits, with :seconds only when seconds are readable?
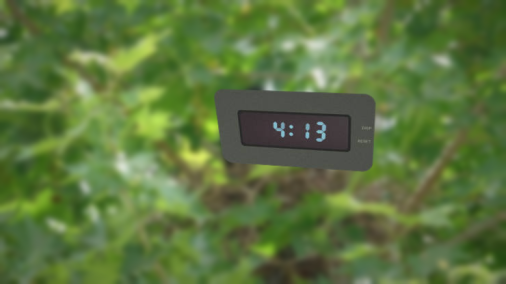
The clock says 4:13
